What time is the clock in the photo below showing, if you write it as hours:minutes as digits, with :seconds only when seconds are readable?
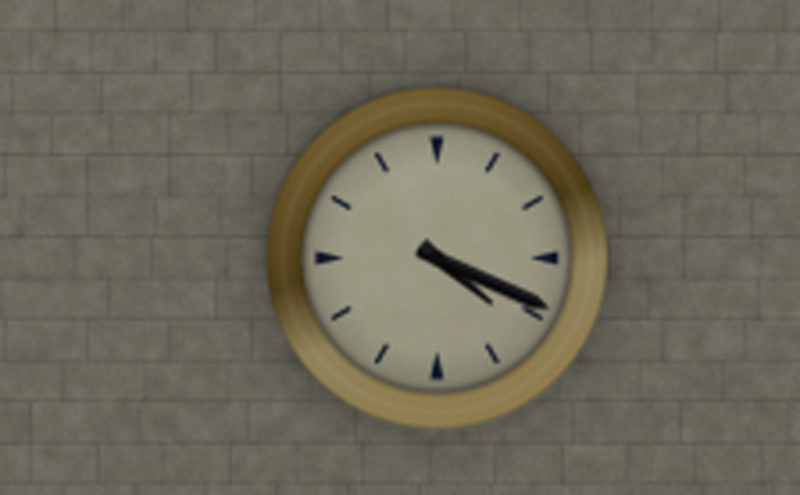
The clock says 4:19
